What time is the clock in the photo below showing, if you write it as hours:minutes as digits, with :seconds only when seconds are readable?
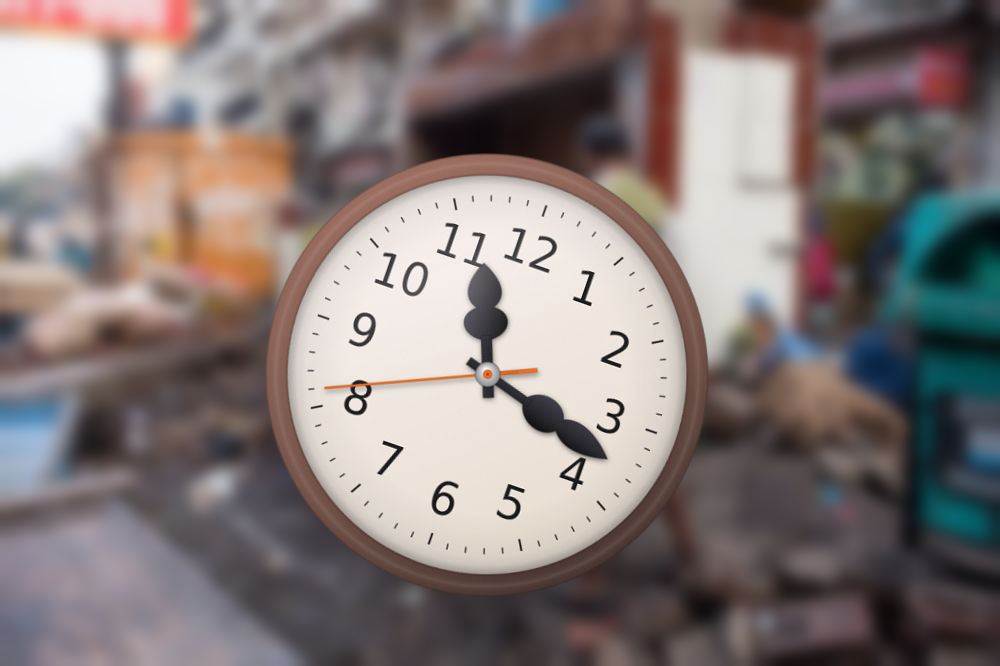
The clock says 11:17:41
